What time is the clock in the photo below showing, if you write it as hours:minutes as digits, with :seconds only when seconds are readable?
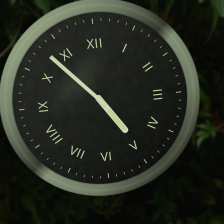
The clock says 4:53
